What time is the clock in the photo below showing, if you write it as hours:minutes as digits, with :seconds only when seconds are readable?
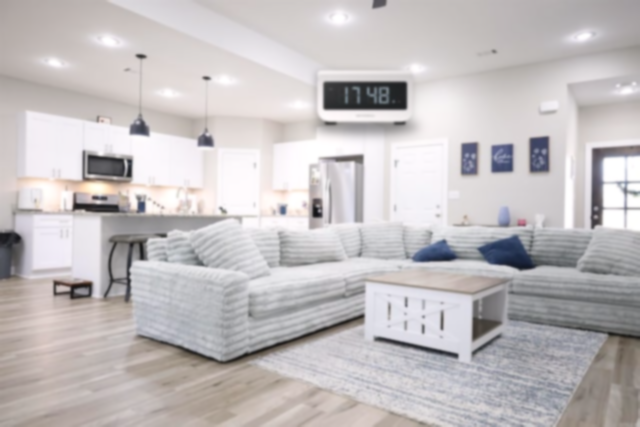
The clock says 17:48
